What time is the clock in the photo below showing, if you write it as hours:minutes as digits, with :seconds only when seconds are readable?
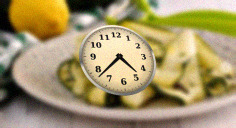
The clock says 4:38
